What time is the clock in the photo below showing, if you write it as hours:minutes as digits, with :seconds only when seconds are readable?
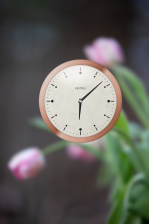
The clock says 6:08
